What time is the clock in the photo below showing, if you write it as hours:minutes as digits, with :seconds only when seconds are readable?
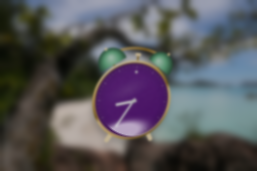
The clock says 8:35
